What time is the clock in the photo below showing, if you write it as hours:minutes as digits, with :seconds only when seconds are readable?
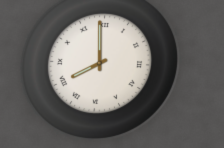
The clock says 7:59
